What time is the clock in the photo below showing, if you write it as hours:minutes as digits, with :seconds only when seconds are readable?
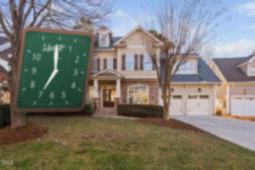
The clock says 6:59
